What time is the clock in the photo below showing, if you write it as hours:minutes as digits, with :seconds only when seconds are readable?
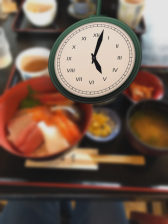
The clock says 5:02
